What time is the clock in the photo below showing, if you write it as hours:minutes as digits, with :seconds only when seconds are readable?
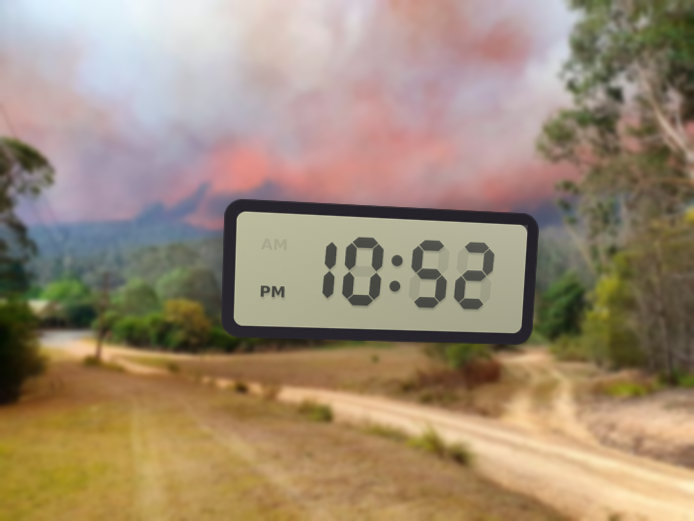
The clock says 10:52
